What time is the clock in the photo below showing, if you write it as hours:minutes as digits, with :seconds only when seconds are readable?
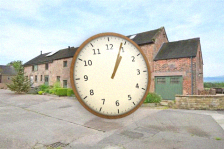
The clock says 1:04
